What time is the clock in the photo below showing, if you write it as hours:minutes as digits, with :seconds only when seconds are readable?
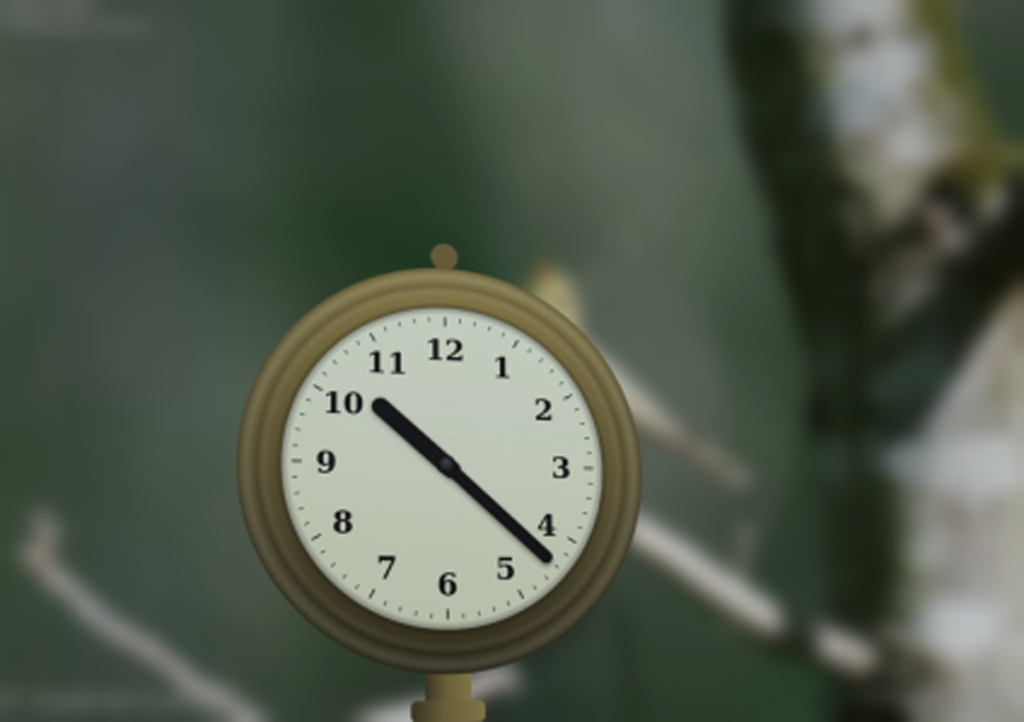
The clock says 10:22
